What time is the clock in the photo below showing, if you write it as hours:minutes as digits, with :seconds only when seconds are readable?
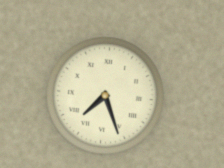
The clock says 7:26
